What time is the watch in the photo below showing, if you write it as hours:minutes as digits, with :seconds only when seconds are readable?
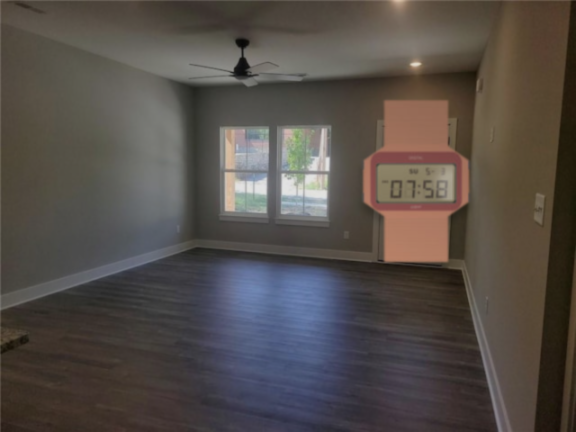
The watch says 7:58
